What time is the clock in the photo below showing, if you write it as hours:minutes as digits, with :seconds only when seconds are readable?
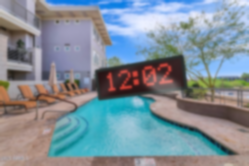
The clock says 12:02
